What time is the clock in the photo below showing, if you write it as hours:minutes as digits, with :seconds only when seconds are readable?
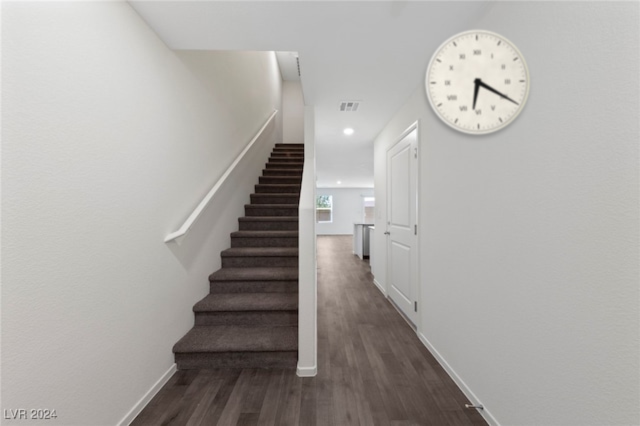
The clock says 6:20
